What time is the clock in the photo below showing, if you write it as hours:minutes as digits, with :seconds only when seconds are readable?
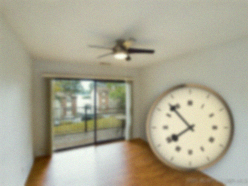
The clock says 7:53
